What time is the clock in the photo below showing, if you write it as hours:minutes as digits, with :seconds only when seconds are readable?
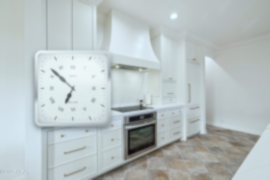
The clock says 6:52
